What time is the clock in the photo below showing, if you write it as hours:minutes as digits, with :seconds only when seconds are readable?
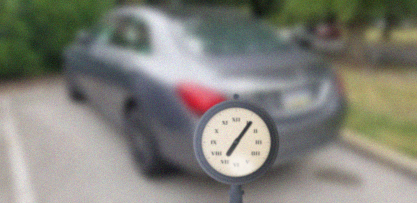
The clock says 7:06
